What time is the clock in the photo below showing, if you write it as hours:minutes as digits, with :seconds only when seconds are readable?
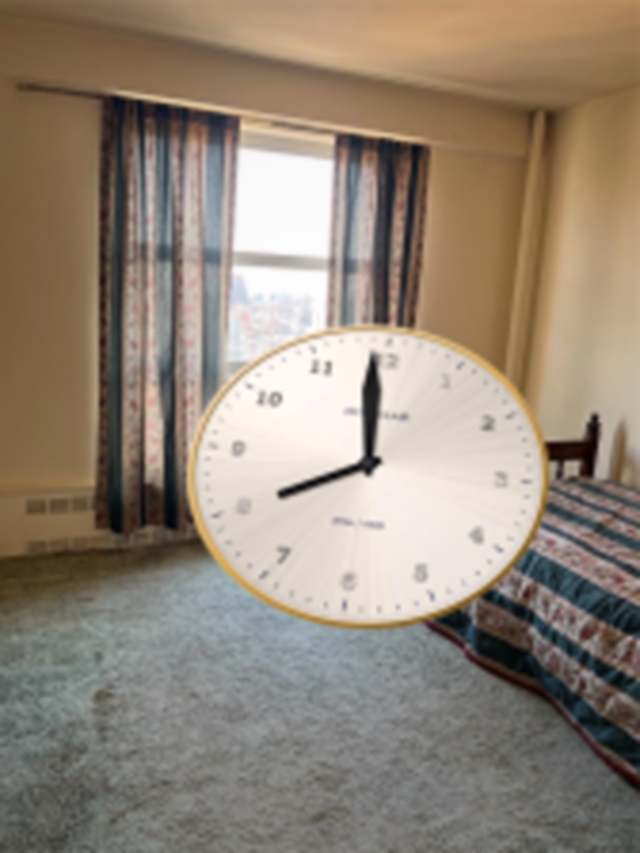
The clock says 7:59
